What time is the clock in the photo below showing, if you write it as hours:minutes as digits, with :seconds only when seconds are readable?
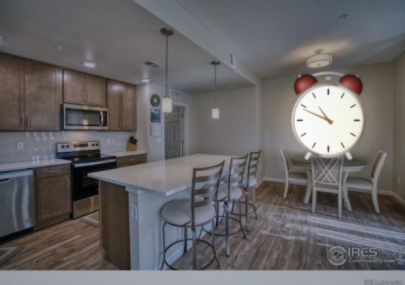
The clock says 10:49
